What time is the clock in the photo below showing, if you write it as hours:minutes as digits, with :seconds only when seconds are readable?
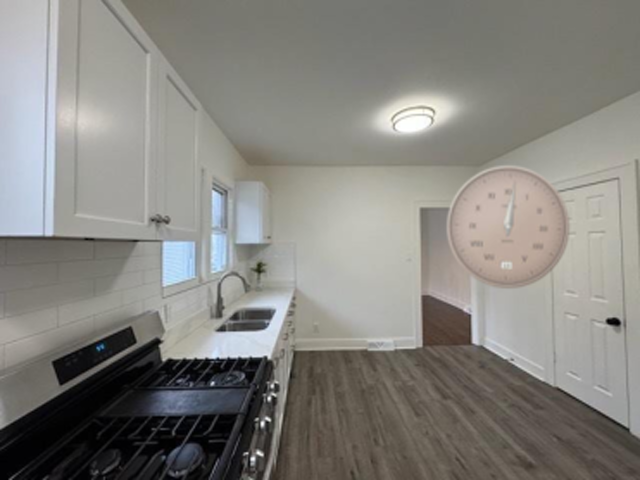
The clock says 12:01
